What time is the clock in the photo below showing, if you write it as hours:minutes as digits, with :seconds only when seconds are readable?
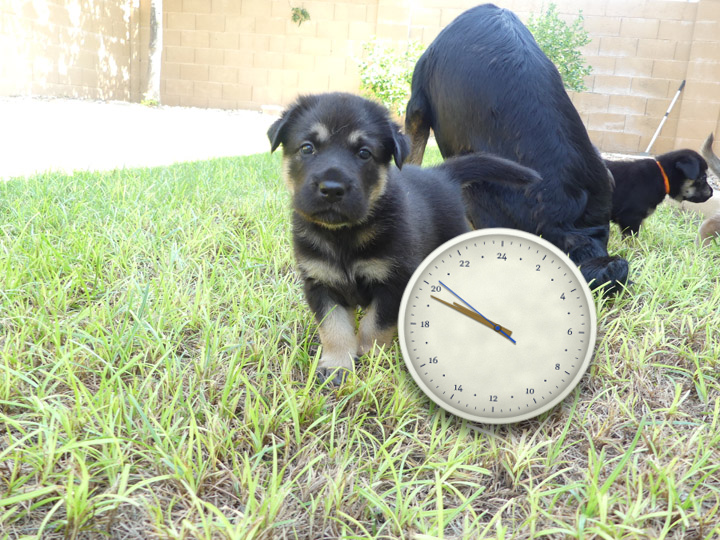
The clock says 19:48:51
